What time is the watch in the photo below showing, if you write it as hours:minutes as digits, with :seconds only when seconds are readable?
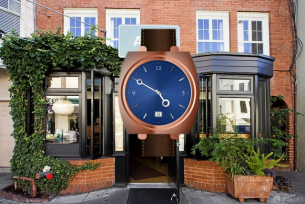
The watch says 4:50
